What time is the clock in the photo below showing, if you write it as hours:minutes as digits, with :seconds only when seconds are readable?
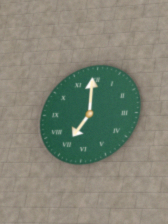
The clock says 6:59
